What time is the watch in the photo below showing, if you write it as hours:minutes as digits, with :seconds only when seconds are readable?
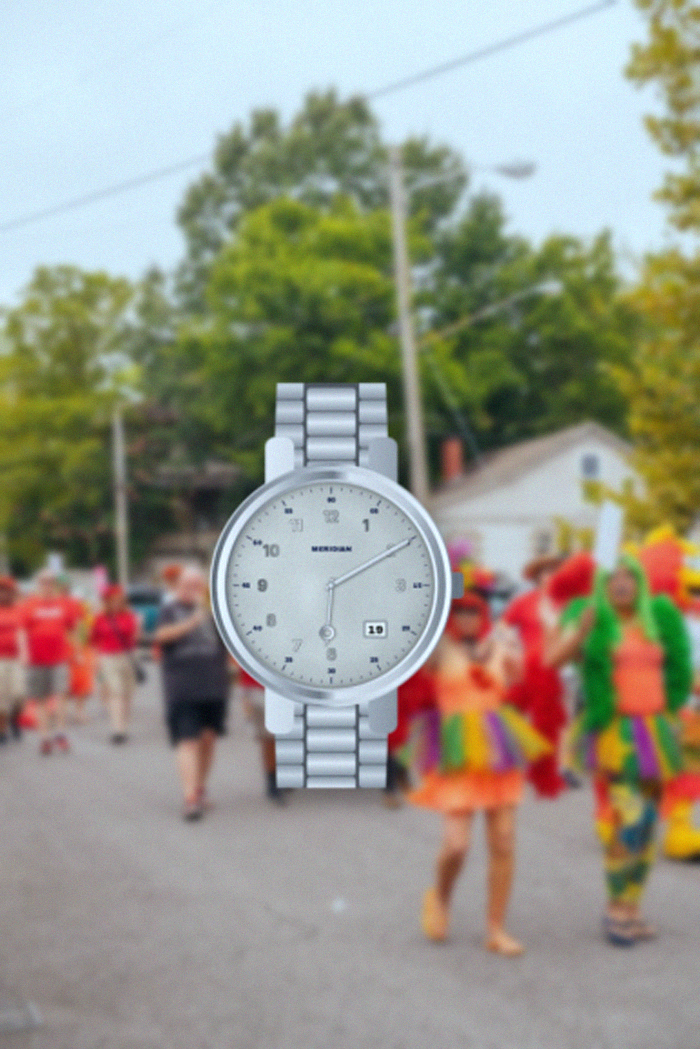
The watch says 6:10
